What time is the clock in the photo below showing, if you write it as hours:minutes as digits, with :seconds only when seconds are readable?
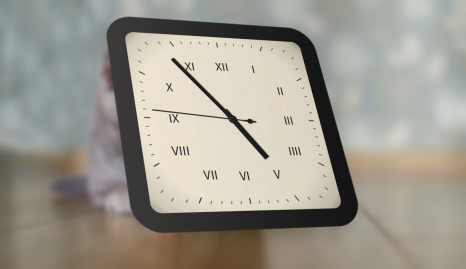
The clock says 4:53:46
